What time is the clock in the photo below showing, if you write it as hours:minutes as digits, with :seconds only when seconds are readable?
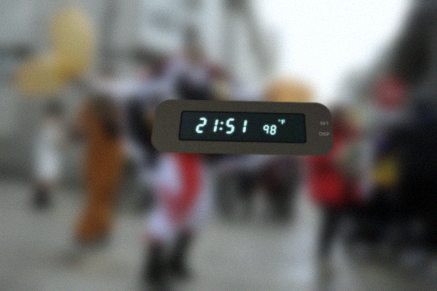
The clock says 21:51
